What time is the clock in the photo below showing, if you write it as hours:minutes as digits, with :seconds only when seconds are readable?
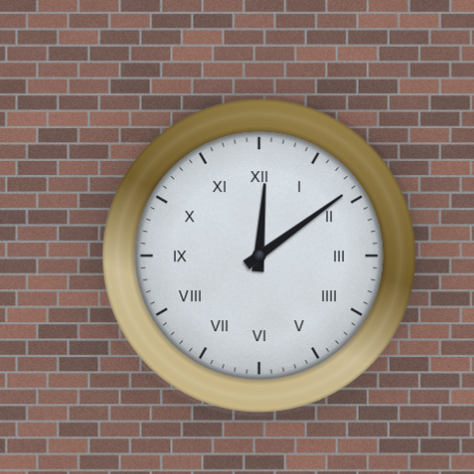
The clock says 12:09
